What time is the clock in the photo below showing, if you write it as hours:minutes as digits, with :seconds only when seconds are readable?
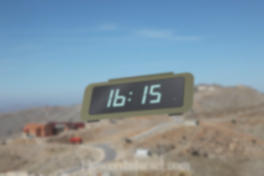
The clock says 16:15
